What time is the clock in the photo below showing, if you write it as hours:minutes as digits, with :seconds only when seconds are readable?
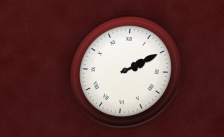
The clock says 2:10
